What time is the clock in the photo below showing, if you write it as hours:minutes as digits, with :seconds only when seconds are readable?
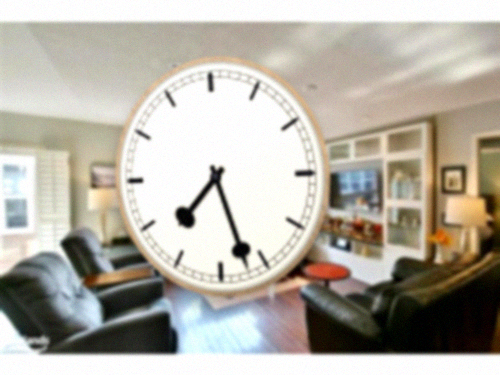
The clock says 7:27
